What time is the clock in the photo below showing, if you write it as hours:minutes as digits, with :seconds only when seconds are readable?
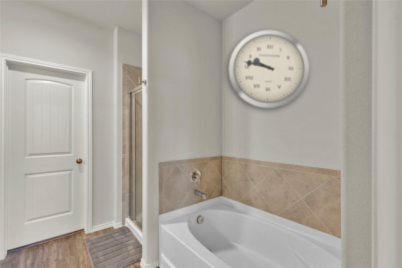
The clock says 9:47
